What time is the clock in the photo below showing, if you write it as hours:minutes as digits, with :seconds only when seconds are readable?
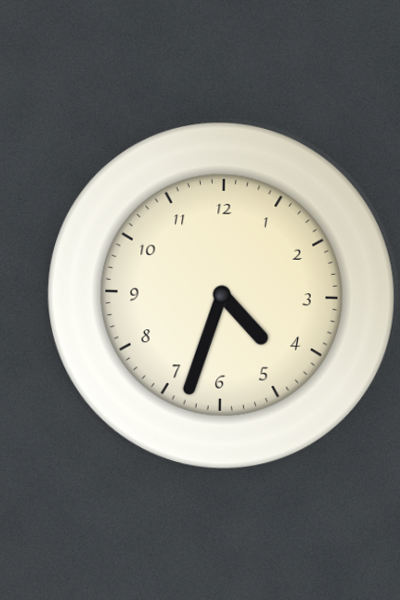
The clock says 4:33
